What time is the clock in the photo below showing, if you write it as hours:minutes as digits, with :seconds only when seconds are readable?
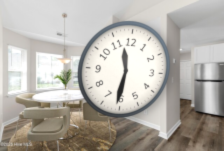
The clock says 11:31
